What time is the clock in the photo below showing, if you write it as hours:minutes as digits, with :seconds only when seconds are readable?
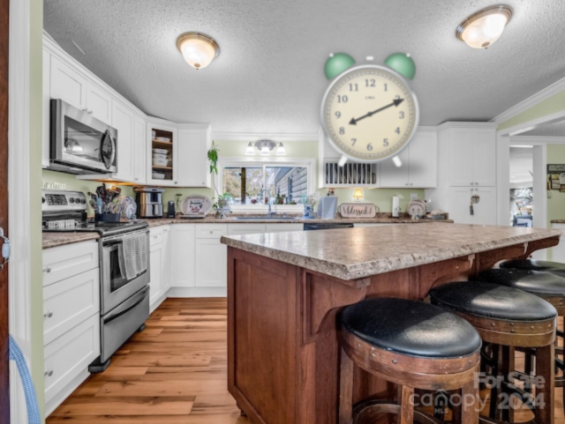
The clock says 8:11
